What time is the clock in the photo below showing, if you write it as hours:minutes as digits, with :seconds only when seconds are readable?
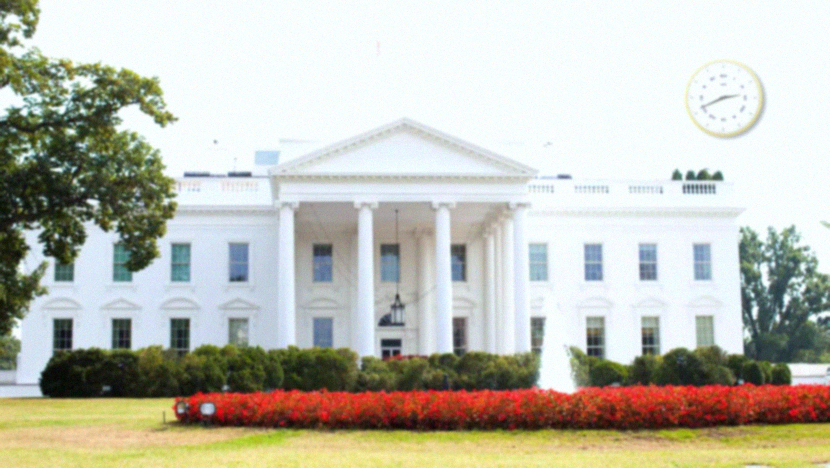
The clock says 2:41
